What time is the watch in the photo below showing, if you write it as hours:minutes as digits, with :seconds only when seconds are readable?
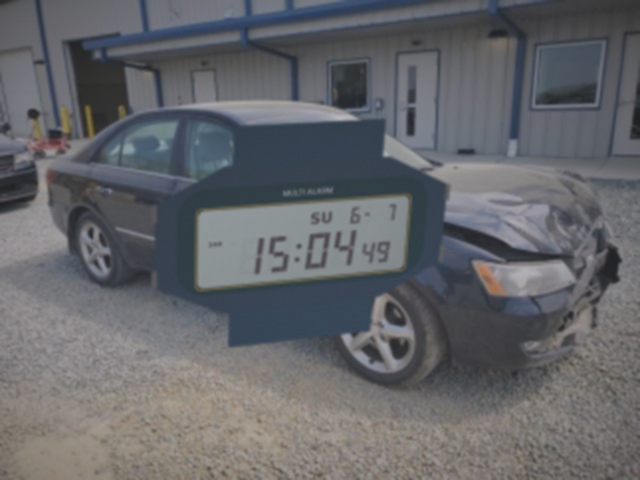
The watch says 15:04:49
